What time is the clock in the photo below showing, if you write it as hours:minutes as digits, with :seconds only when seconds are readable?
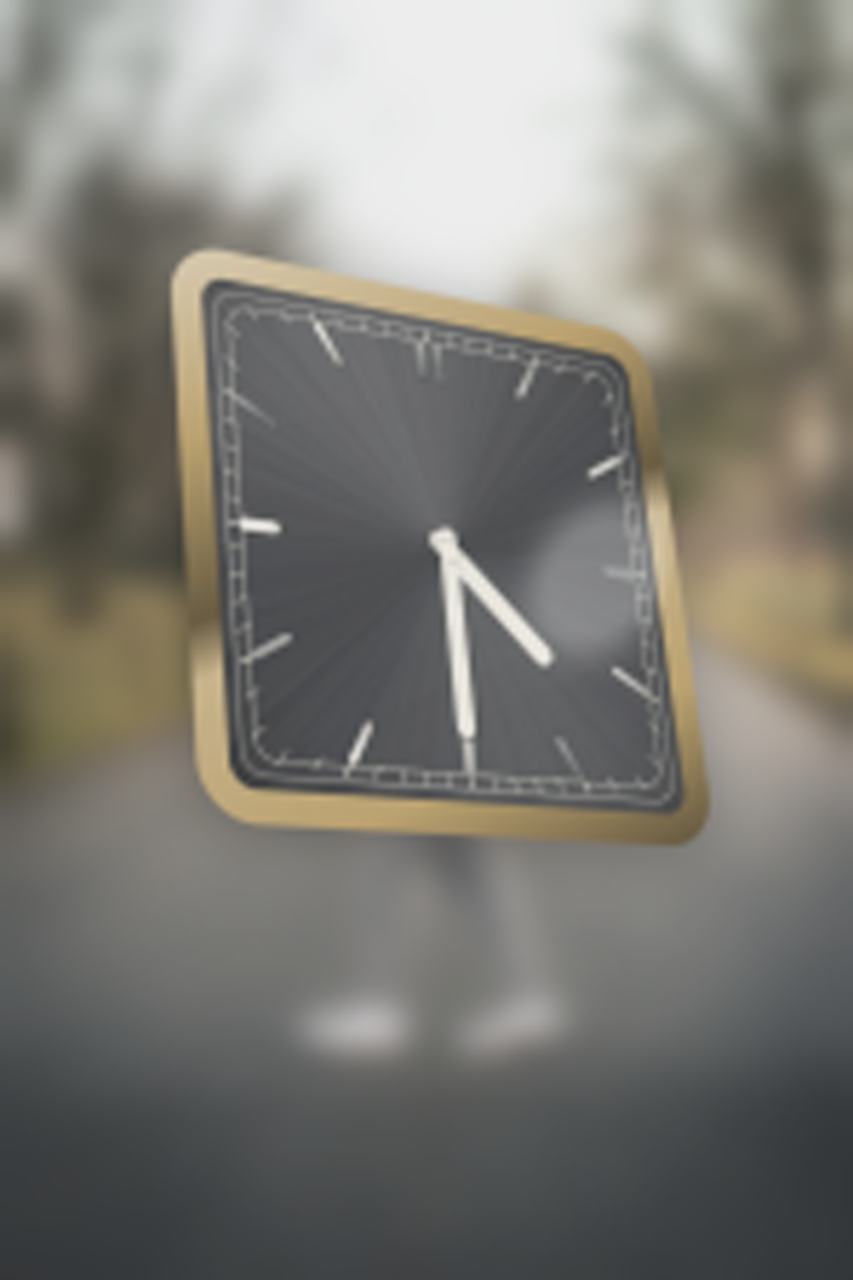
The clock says 4:30
